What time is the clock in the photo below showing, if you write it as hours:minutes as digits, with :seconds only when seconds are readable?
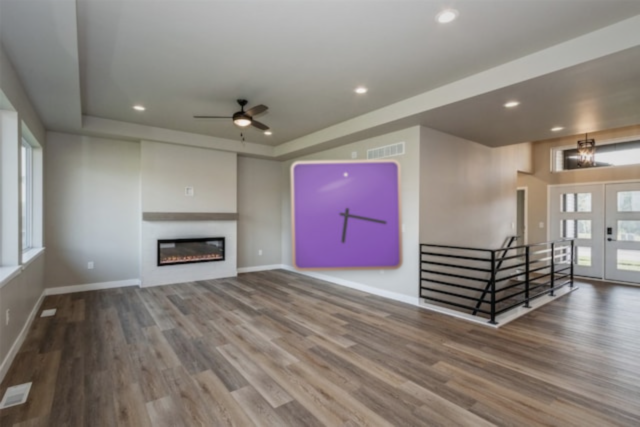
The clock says 6:17
